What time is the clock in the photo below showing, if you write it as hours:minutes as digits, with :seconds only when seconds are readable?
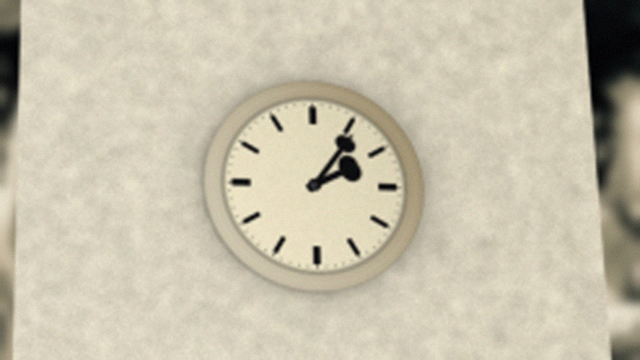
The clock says 2:06
